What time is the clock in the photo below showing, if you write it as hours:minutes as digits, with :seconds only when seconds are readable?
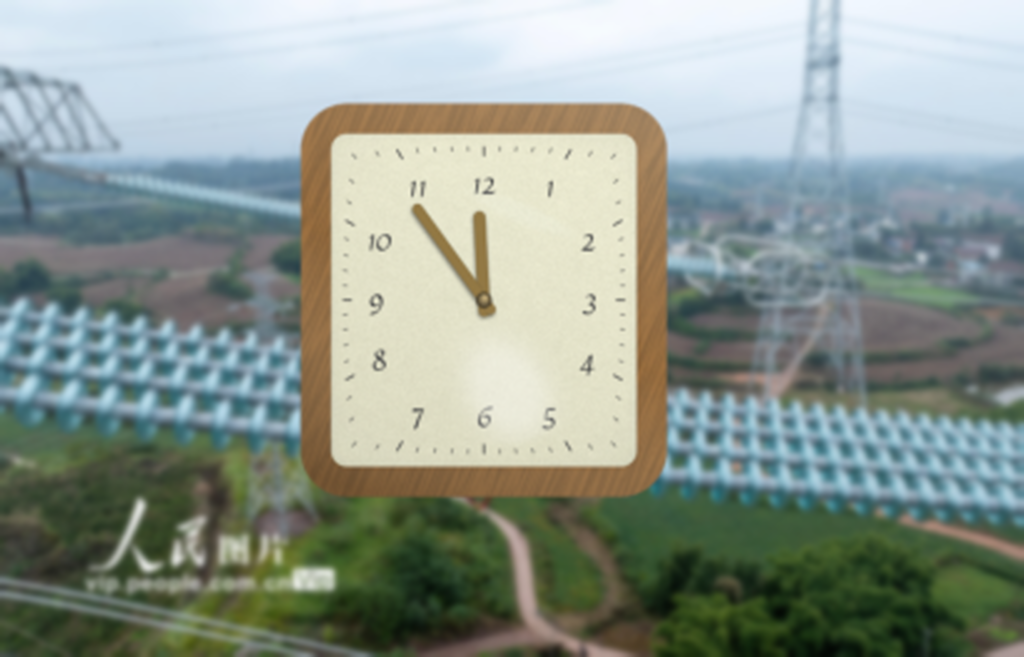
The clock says 11:54
